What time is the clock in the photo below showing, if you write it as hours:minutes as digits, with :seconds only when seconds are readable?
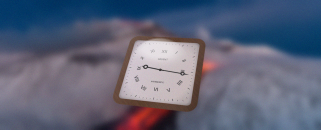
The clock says 9:16
